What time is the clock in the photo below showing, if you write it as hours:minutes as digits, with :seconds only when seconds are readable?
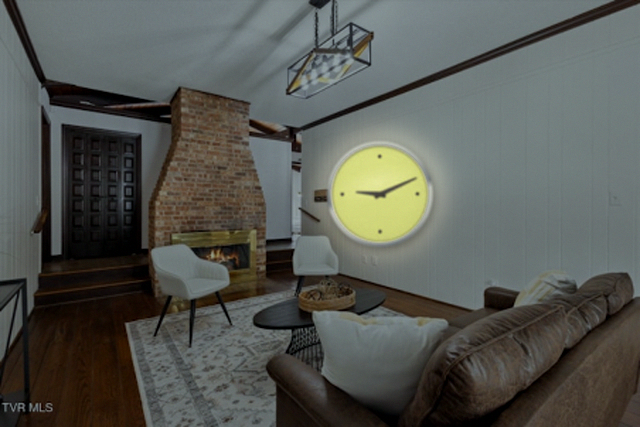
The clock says 9:11
